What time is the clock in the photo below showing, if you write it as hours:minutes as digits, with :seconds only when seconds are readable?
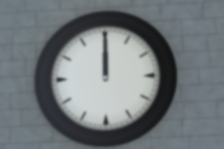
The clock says 12:00
